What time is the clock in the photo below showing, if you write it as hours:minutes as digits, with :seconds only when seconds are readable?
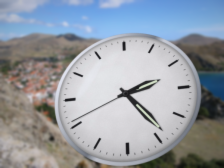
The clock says 2:23:41
